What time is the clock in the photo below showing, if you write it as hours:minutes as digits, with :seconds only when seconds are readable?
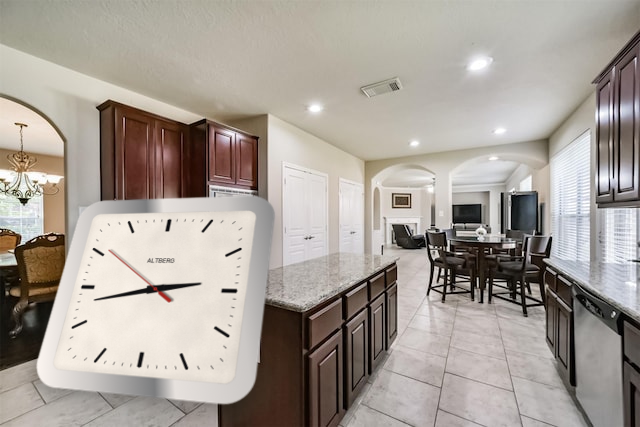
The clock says 2:42:51
